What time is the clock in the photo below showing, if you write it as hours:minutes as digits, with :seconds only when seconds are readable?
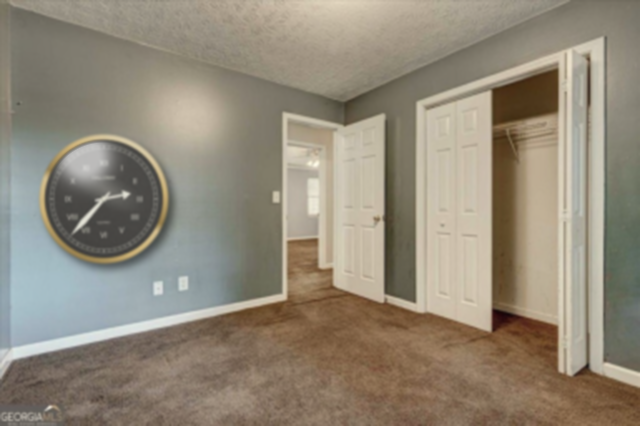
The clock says 2:37
